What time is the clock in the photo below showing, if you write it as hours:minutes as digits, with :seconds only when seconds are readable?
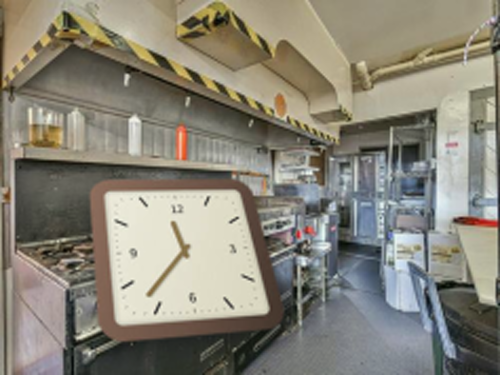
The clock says 11:37
